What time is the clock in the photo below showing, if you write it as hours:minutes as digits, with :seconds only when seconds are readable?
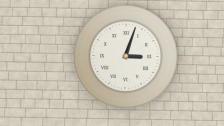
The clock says 3:03
